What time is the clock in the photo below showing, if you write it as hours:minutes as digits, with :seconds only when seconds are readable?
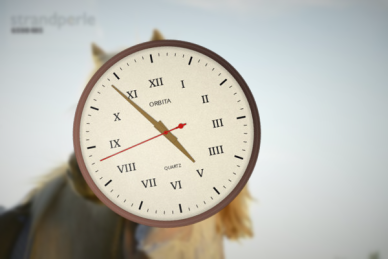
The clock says 4:53:43
